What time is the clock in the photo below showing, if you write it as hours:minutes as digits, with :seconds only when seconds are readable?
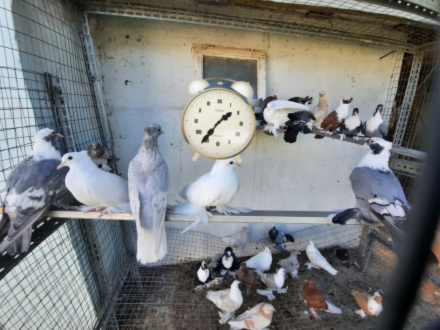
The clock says 1:36
